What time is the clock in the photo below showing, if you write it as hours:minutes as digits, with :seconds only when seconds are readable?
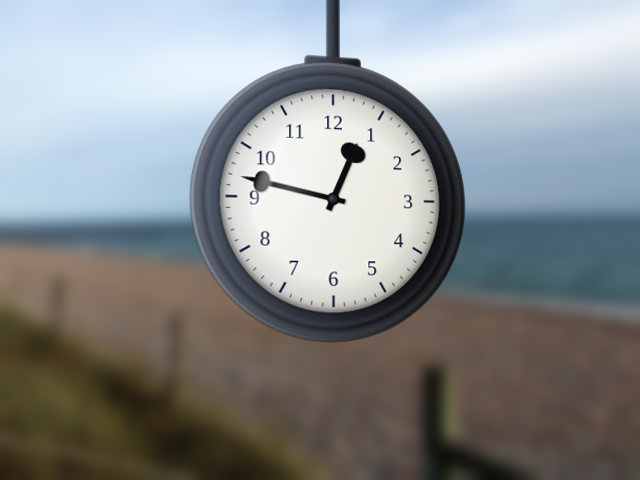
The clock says 12:47
